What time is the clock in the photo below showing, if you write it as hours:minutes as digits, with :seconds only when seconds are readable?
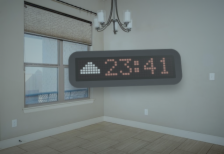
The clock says 23:41
